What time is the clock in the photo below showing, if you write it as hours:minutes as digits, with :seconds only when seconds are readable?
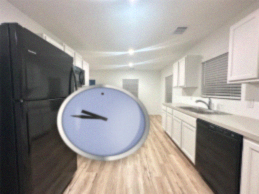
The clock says 9:46
